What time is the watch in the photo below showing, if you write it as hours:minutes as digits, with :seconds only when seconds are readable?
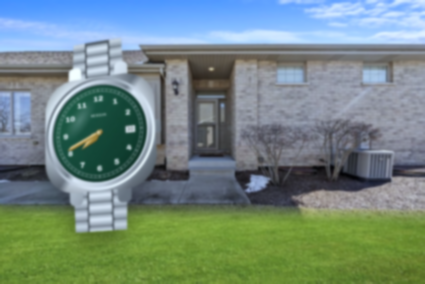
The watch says 7:41
